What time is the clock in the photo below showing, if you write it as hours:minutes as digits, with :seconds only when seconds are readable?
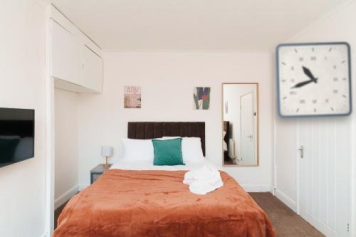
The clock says 10:42
